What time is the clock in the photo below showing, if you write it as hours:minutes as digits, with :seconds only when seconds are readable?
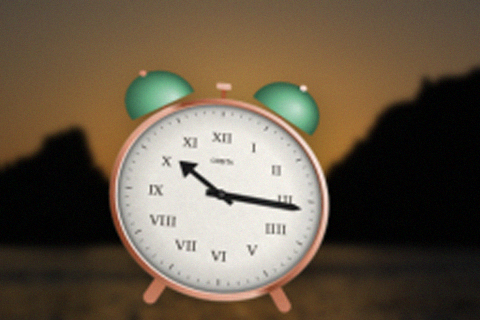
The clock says 10:16
